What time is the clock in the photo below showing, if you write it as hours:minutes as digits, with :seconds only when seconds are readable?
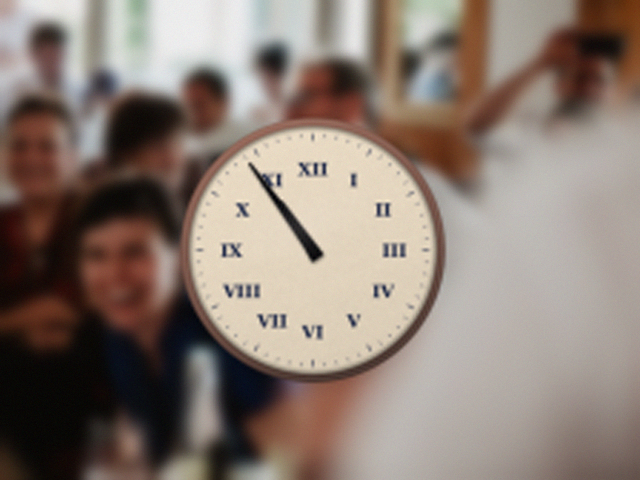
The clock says 10:54
